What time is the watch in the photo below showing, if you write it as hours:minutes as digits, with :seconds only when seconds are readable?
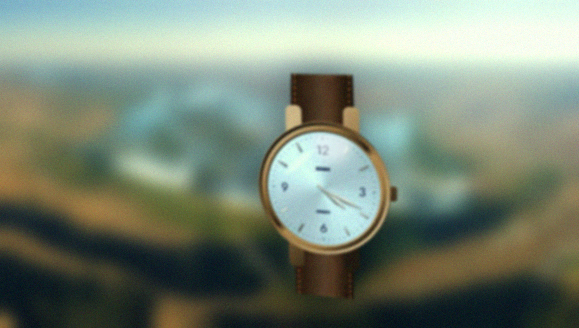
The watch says 4:19
